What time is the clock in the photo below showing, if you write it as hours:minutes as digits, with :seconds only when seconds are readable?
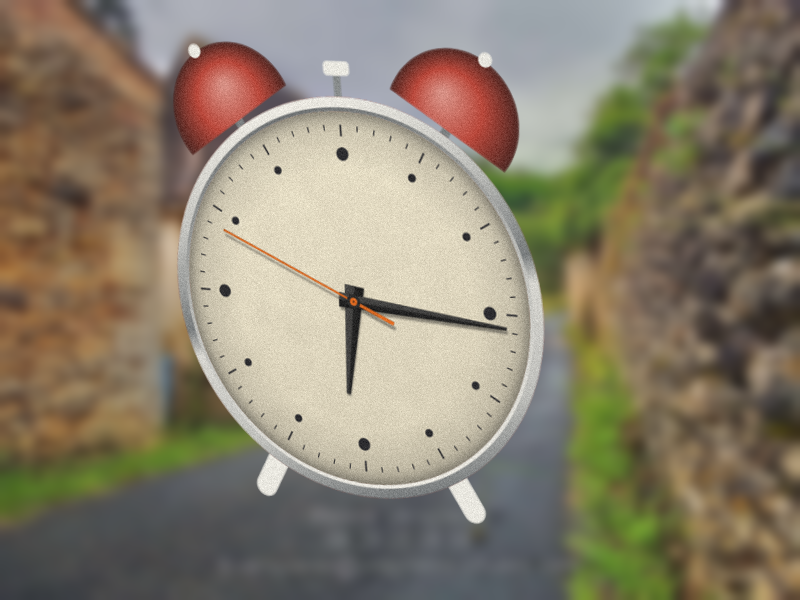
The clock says 6:15:49
